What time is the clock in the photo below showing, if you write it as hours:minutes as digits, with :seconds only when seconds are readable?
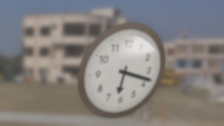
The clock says 6:18
